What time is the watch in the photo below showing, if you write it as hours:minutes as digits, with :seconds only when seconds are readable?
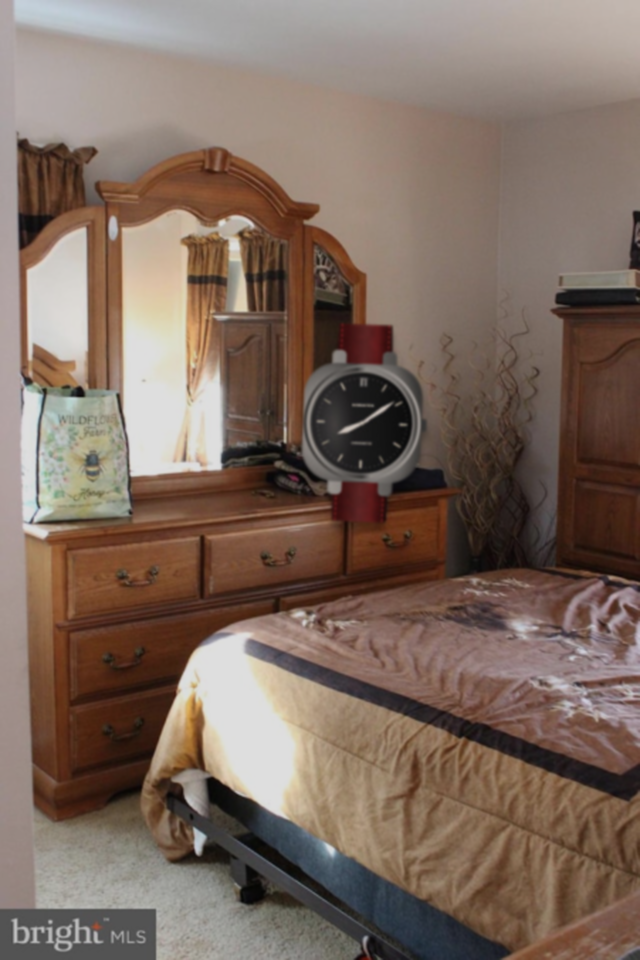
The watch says 8:09
